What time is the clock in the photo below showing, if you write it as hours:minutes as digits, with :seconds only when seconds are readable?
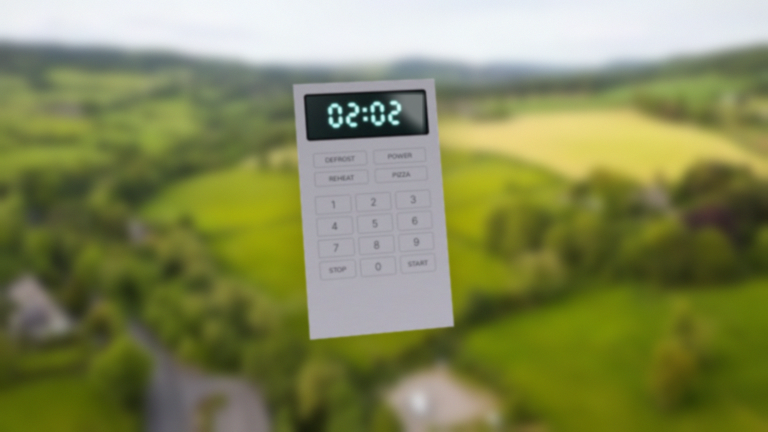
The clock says 2:02
